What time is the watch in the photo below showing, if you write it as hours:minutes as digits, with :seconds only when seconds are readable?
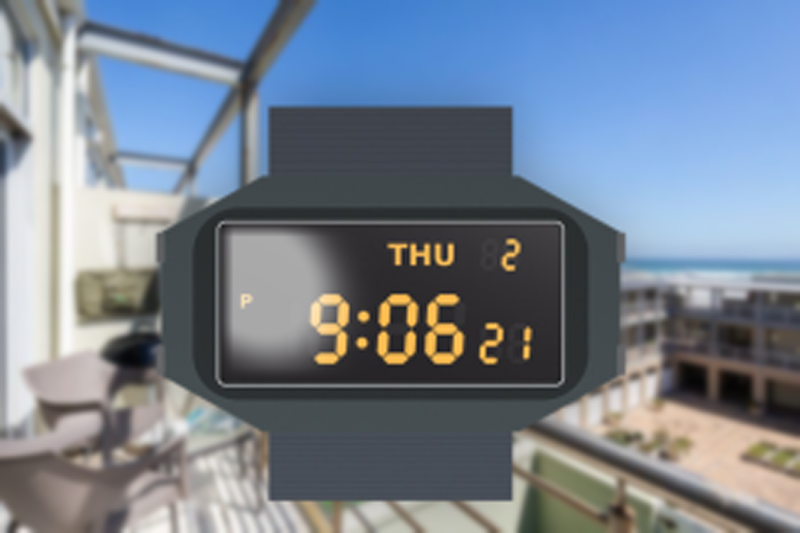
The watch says 9:06:21
